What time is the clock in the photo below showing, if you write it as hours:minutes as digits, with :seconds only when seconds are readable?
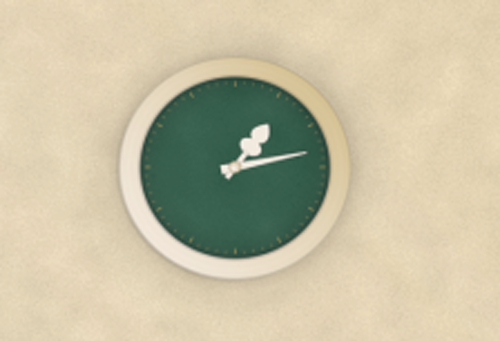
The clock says 1:13
